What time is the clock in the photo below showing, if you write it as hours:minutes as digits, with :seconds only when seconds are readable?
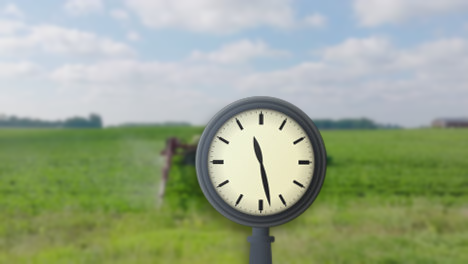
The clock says 11:28
